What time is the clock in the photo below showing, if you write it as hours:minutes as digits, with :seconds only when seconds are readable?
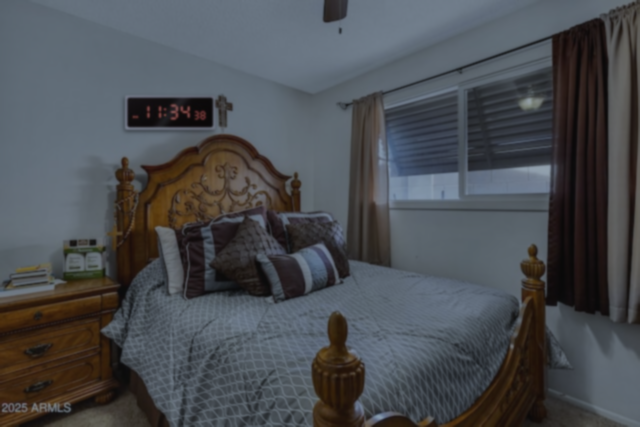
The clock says 11:34
